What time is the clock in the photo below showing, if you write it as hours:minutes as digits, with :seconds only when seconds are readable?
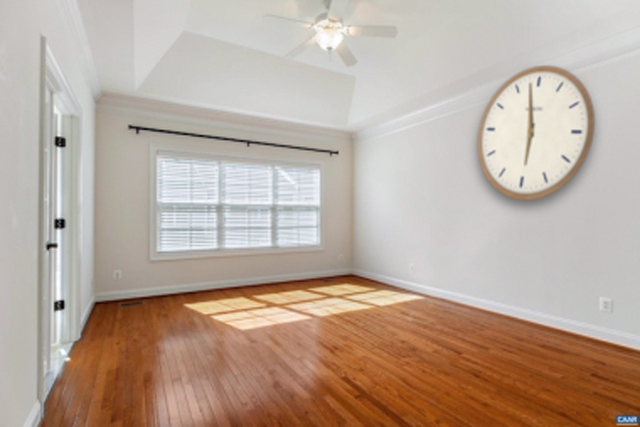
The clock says 5:58
